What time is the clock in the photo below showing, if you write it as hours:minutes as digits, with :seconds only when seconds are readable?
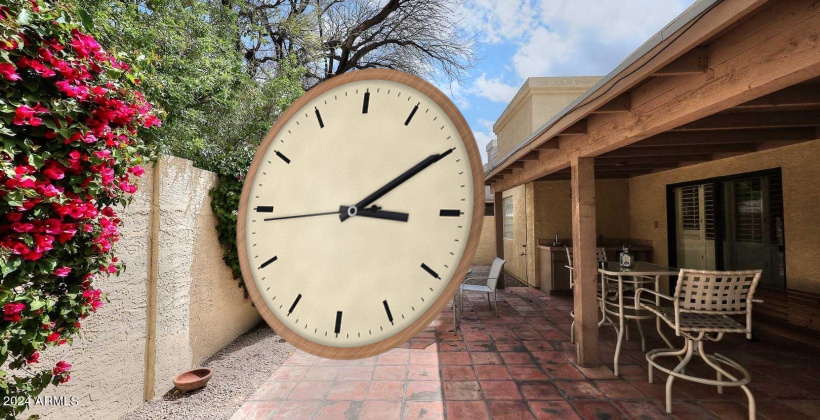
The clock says 3:09:44
